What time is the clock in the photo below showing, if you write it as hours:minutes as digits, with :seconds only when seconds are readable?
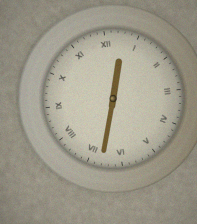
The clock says 12:33
